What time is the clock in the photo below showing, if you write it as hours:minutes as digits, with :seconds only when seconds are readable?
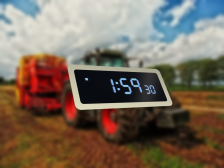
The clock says 1:59:30
